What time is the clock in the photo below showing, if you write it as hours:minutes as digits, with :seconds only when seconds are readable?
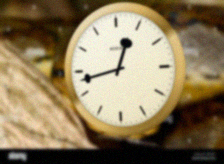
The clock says 12:43
